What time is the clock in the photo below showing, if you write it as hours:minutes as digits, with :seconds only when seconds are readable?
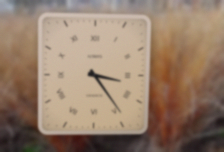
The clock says 3:24
